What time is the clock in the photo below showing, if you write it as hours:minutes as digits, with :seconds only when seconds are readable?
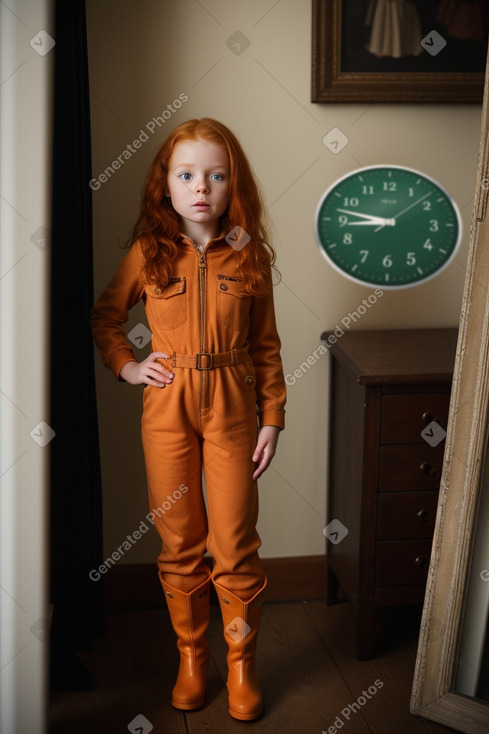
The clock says 8:47:08
